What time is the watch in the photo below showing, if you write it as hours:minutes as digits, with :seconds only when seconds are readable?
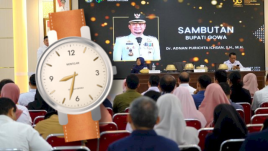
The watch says 8:33
